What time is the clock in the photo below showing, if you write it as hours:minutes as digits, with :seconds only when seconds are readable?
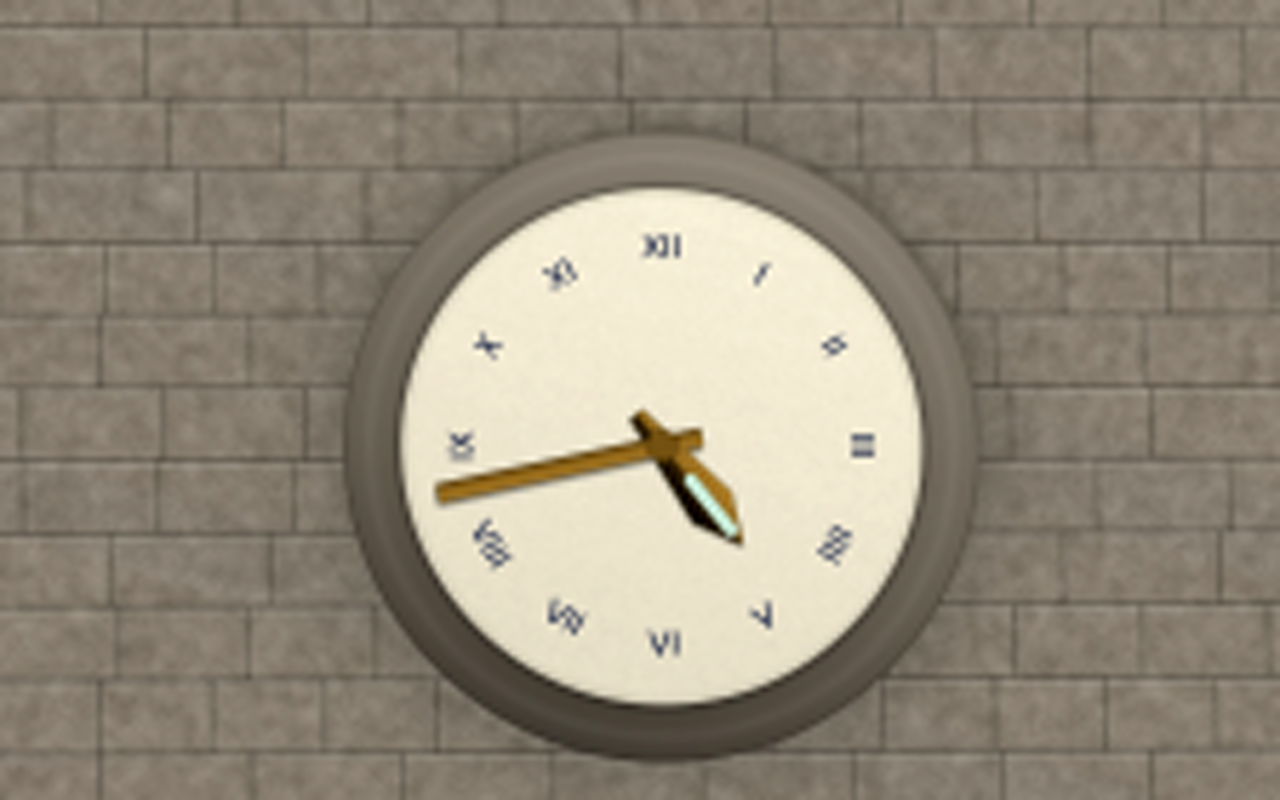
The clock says 4:43
